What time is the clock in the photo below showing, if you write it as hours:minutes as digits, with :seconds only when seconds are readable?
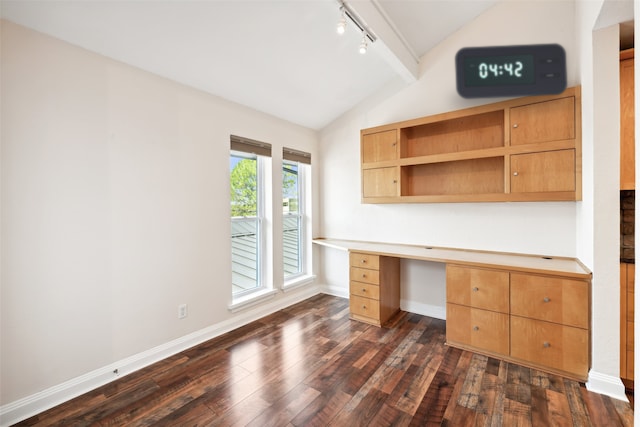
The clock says 4:42
